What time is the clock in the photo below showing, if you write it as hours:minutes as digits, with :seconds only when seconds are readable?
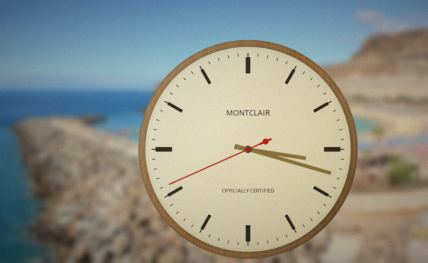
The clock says 3:17:41
